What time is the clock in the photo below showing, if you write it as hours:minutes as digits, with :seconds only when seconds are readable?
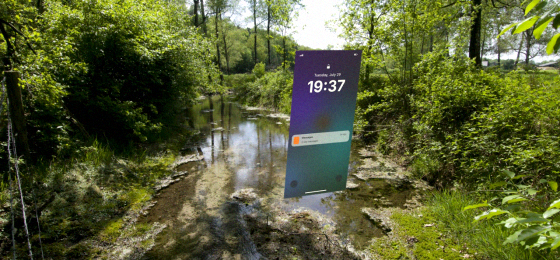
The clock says 19:37
